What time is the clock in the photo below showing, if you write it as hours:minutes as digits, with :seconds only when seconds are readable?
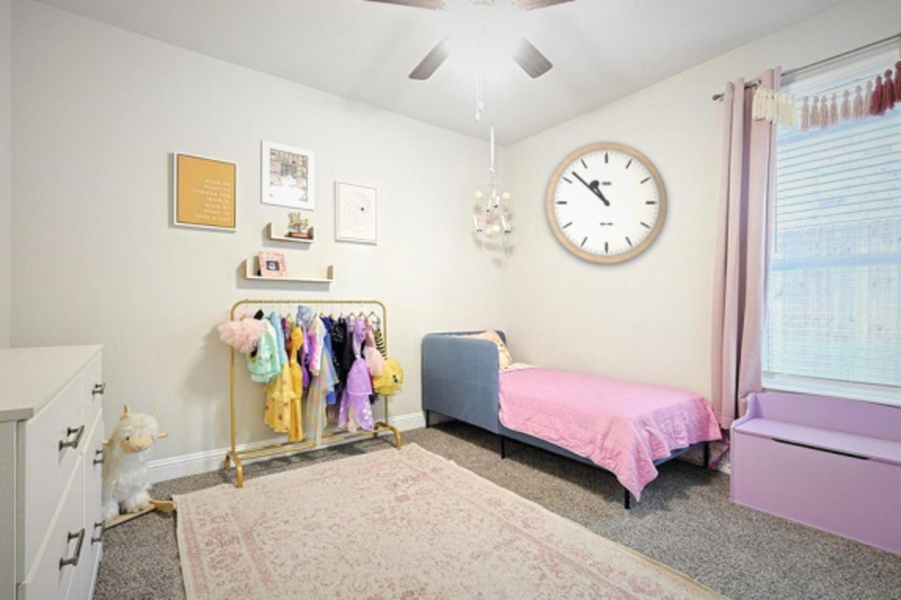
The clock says 10:52
